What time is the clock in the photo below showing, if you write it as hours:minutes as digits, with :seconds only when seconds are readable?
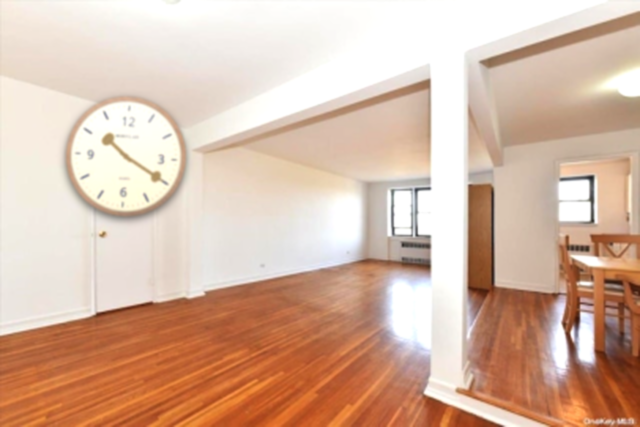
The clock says 10:20
